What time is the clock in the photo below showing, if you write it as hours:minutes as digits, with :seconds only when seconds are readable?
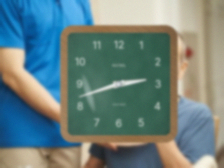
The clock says 2:42
